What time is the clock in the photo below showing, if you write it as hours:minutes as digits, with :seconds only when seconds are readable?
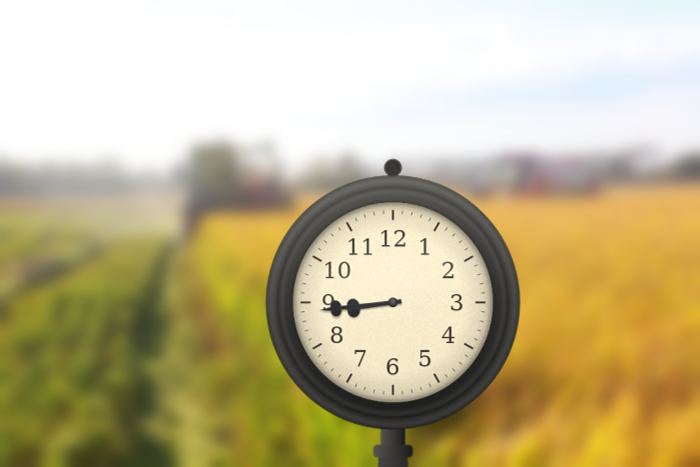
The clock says 8:44
